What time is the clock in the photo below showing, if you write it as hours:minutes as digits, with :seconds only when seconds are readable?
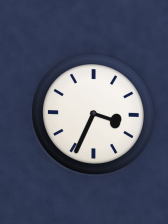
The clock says 3:34
